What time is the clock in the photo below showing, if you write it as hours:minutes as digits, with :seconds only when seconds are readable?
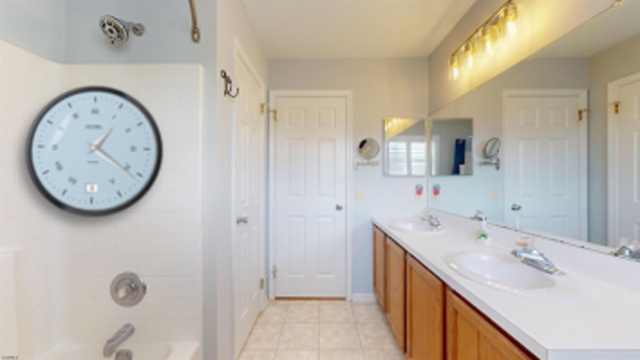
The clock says 1:21
